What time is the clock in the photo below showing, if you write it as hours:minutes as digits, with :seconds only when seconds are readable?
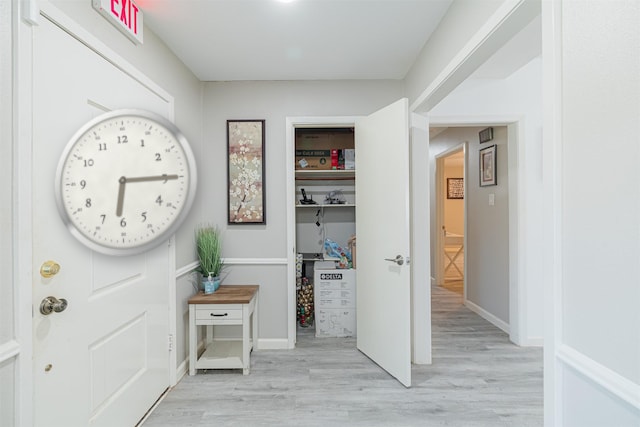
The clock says 6:15
